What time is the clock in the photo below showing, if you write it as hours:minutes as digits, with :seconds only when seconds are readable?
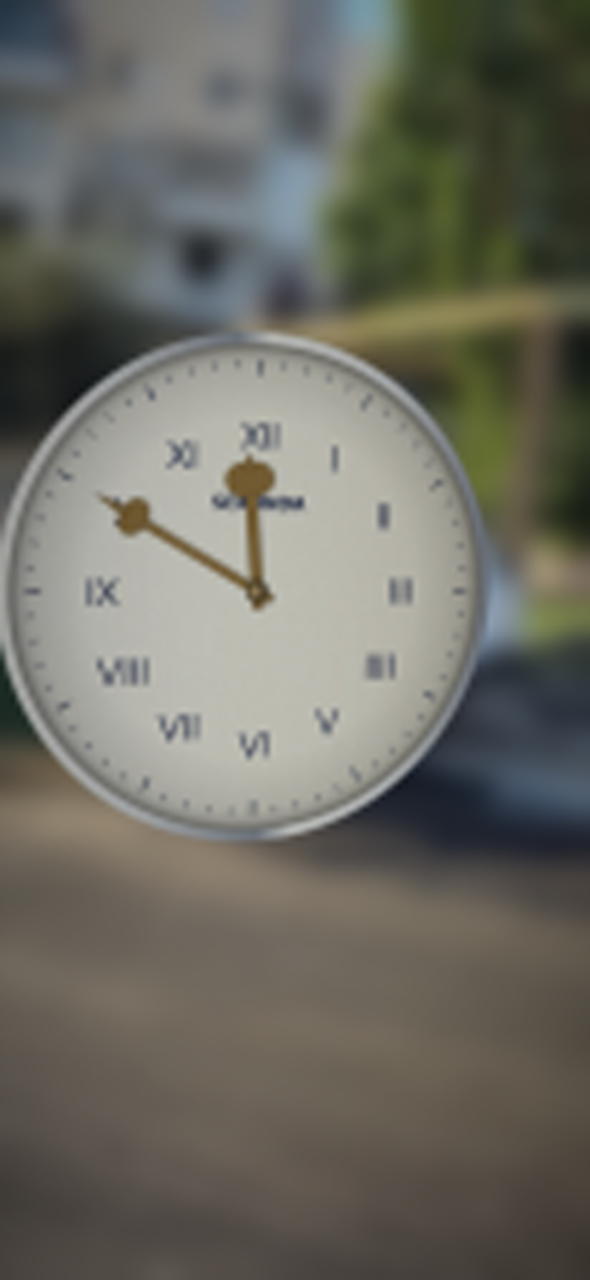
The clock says 11:50
